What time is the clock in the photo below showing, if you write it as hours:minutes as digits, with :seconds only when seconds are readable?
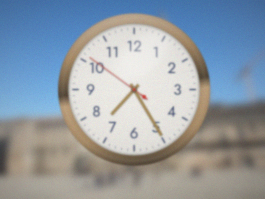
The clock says 7:24:51
